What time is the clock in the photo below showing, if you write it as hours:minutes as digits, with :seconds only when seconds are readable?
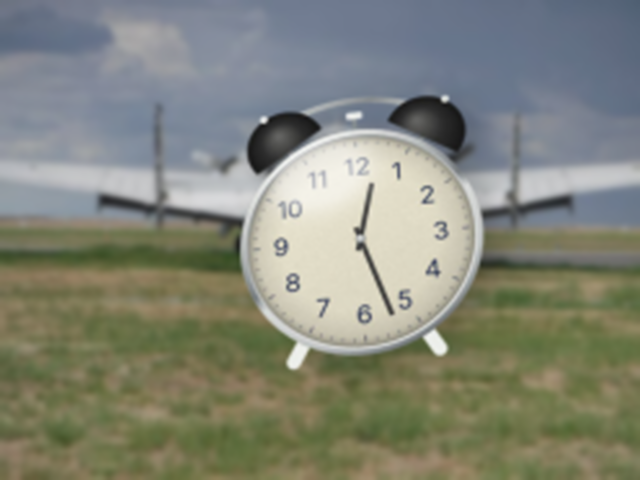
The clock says 12:27
